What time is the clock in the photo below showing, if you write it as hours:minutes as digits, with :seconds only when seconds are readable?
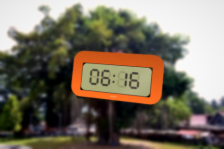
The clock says 6:16
